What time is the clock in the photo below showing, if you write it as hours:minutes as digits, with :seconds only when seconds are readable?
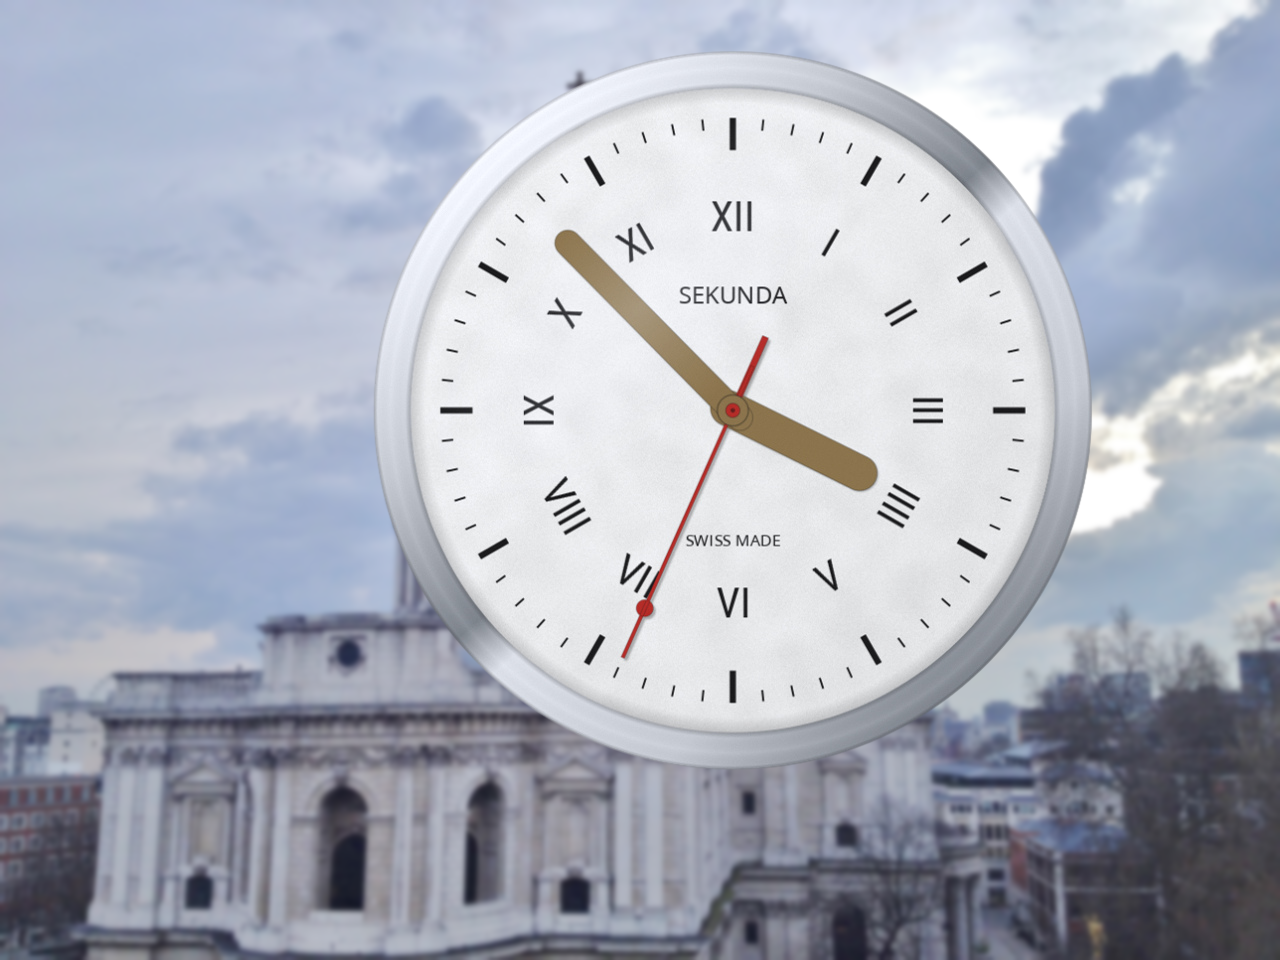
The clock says 3:52:34
